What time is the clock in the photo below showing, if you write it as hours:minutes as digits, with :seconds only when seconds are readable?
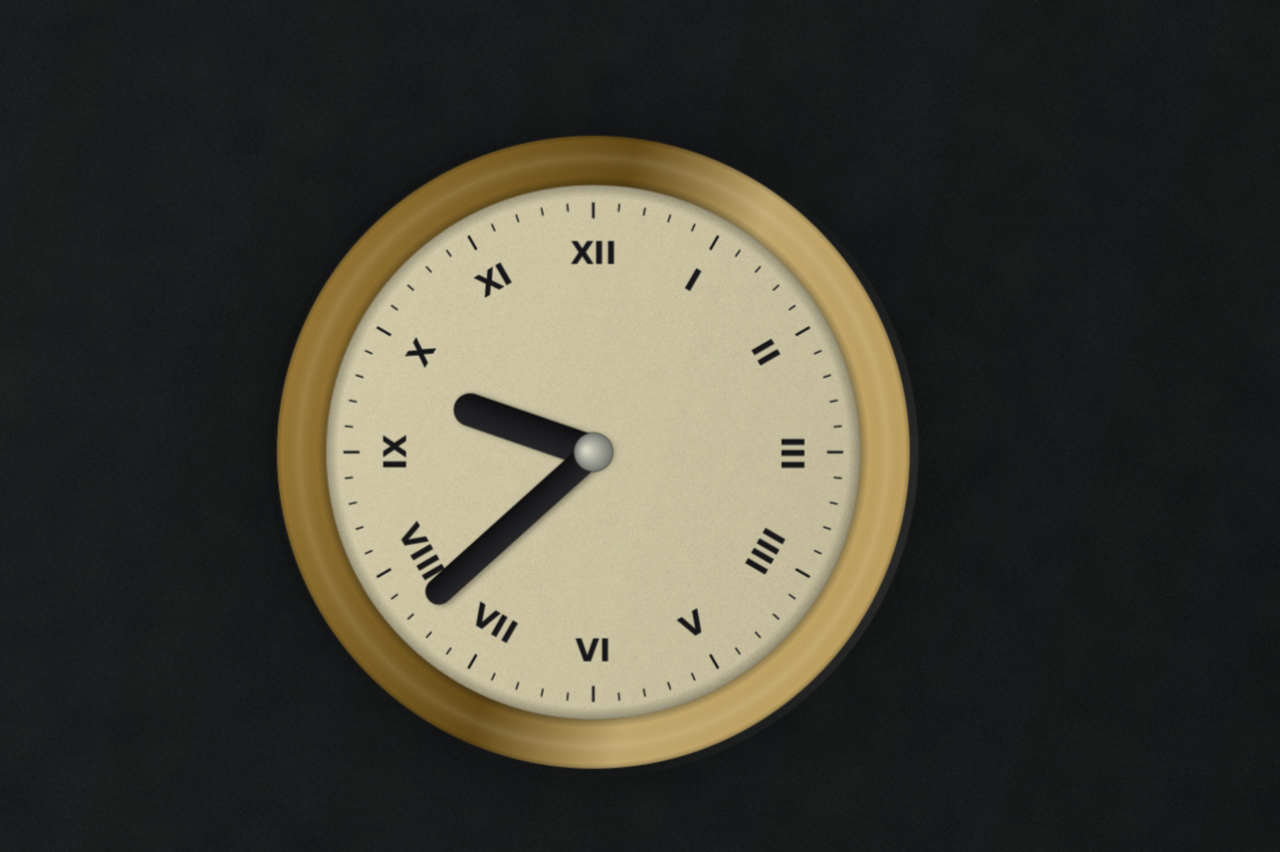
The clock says 9:38
